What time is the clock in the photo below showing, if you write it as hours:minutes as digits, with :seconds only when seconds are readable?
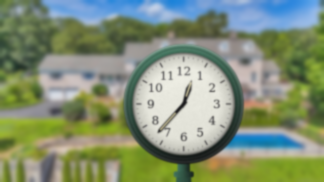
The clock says 12:37
